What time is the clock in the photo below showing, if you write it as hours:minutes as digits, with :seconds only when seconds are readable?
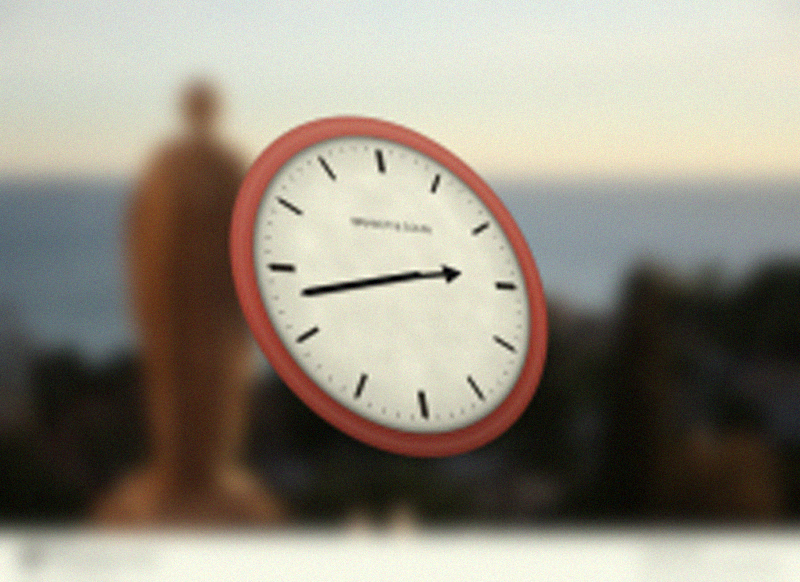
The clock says 2:43
